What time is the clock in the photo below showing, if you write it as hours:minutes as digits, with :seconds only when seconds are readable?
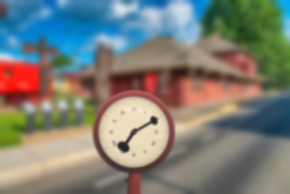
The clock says 7:10
